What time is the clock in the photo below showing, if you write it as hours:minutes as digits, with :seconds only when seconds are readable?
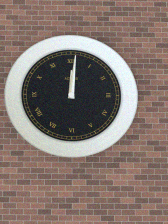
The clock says 12:01
